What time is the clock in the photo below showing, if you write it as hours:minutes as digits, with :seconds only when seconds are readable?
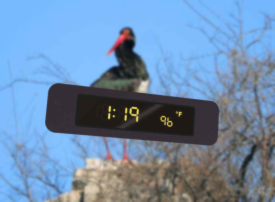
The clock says 1:19
